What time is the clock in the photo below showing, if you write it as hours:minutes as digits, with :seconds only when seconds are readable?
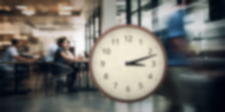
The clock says 3:12
